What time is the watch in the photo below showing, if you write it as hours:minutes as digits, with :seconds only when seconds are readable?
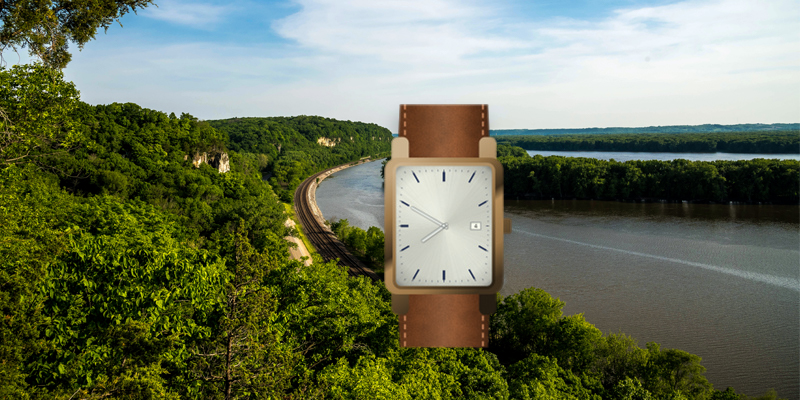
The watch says 7:50
